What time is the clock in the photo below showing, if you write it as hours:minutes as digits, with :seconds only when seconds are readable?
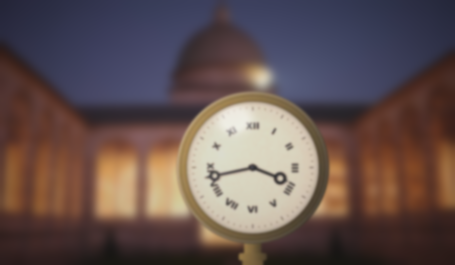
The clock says 3:43
